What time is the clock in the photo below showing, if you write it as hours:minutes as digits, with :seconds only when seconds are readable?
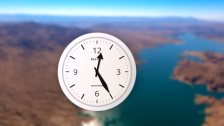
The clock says 12:25
